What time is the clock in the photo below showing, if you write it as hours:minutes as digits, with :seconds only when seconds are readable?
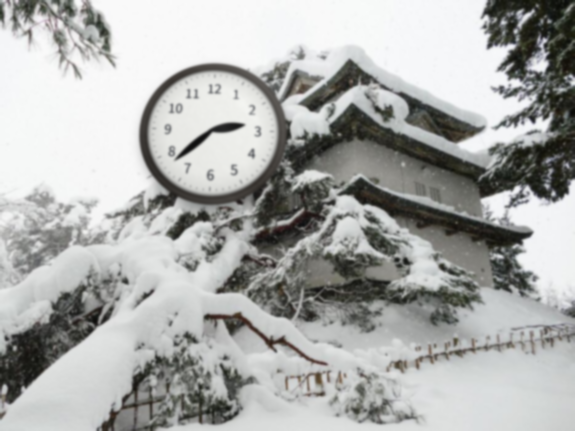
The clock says 2:38
